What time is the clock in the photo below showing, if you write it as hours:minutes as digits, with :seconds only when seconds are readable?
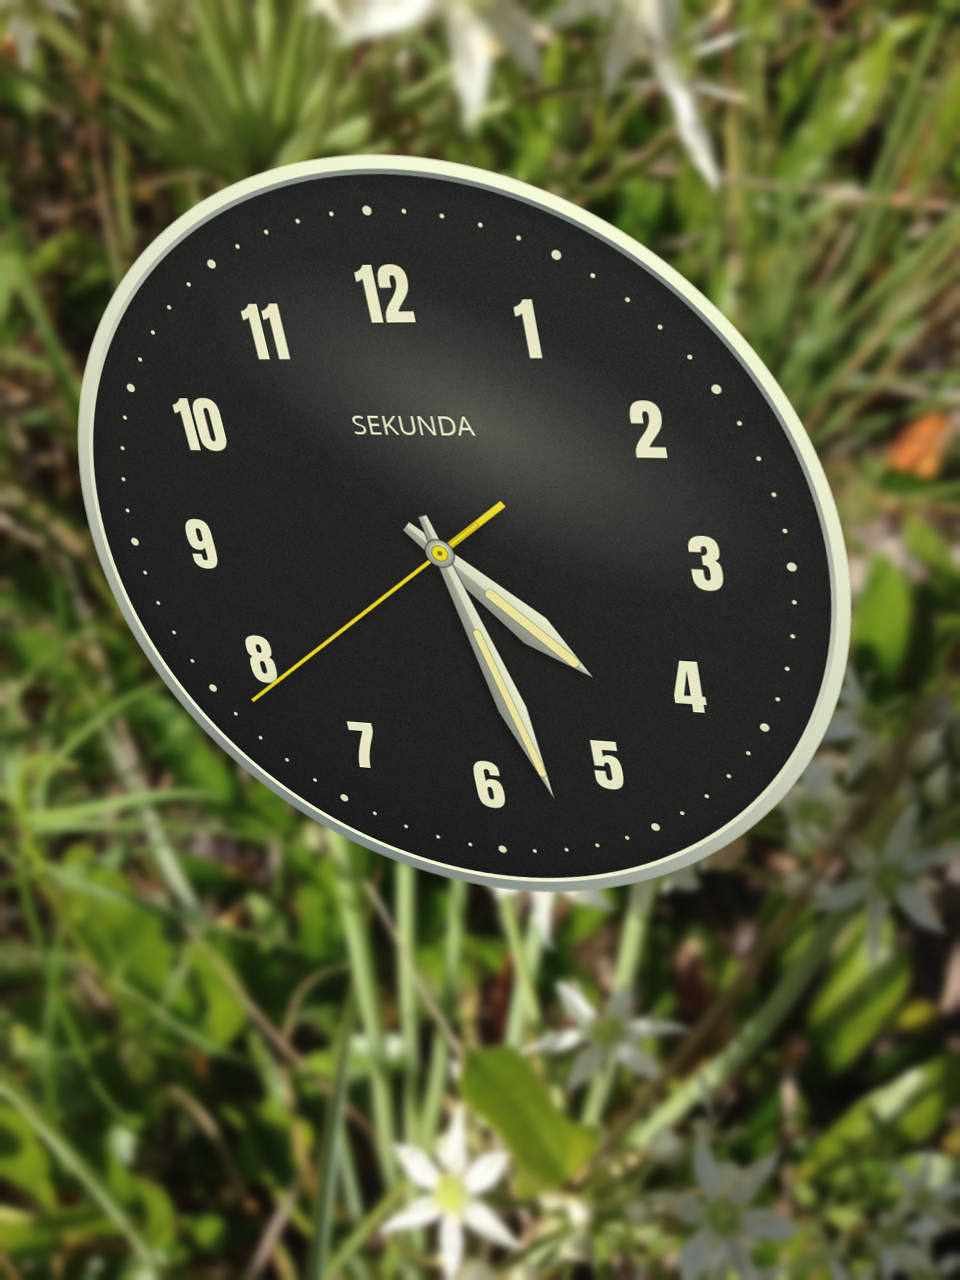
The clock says 4:27:39
